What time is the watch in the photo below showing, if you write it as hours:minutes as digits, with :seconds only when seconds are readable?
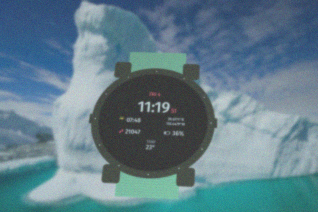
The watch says 11:19
